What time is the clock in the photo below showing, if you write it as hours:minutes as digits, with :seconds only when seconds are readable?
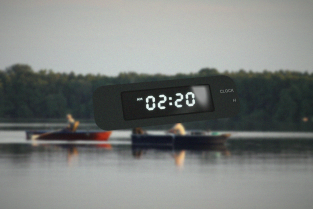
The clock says 2:20
